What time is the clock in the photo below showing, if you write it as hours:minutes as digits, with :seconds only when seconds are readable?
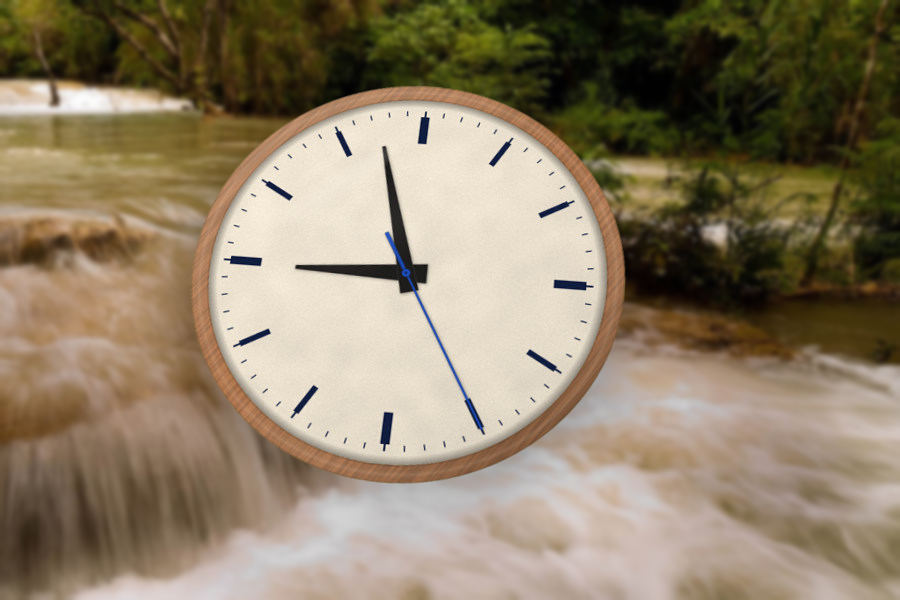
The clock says 8:57:25
